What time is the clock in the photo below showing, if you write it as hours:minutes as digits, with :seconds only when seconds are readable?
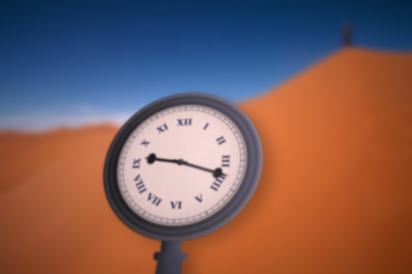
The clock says 9:18
